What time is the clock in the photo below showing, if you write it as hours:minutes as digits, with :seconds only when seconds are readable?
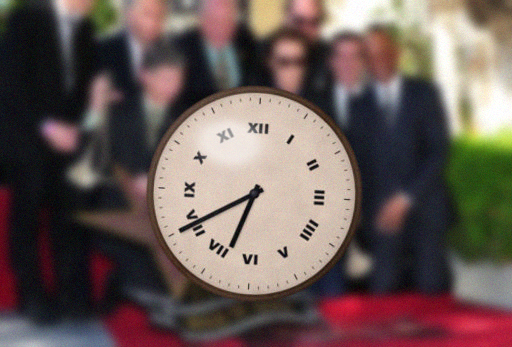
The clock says 6:40
